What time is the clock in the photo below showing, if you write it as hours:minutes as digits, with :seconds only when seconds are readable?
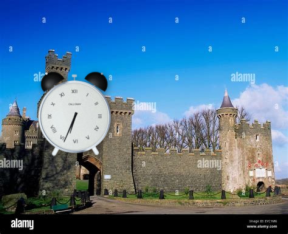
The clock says 6:34
